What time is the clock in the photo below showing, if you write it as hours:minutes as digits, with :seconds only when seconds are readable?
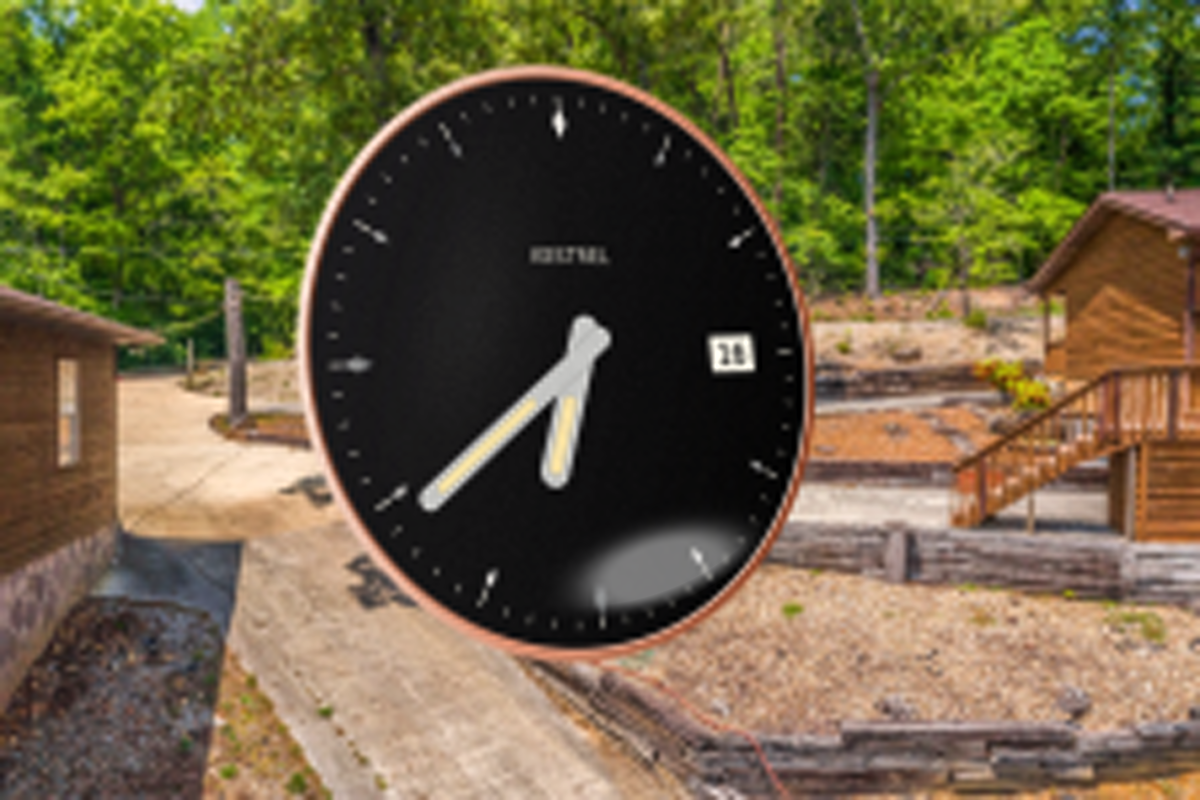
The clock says 6:39
